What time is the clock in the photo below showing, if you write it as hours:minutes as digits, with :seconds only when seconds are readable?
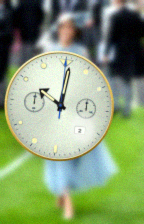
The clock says 10:01
